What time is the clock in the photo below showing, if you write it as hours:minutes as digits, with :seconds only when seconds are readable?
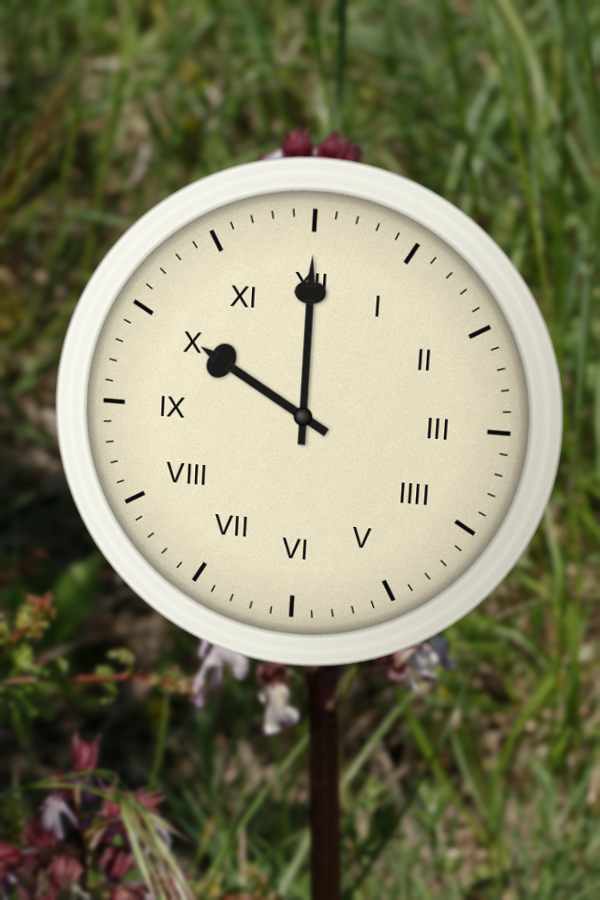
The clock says 10:00
